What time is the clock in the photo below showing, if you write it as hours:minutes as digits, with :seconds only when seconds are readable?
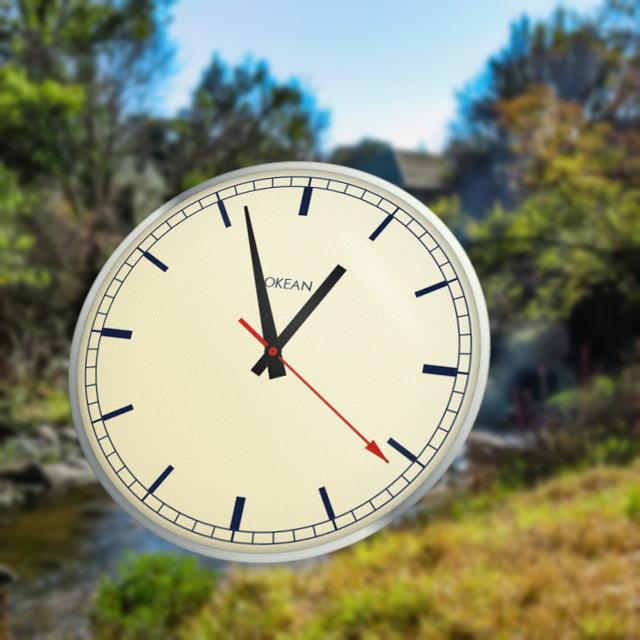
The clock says 12:56:21
